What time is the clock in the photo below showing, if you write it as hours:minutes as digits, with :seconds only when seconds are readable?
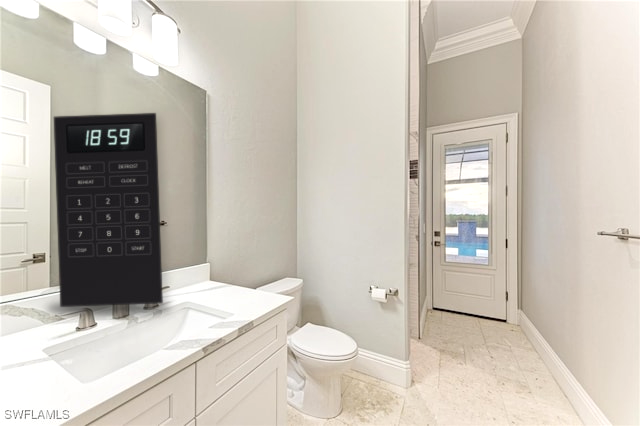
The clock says 18:59
